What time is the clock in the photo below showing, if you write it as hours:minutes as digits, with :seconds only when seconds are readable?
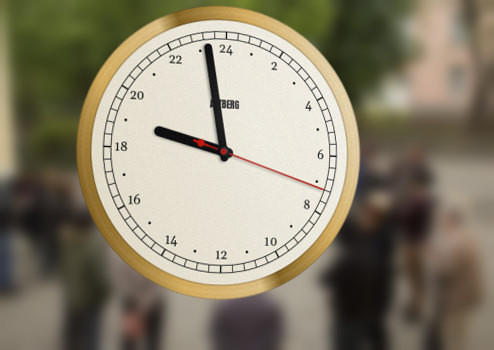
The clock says 18:58:18
